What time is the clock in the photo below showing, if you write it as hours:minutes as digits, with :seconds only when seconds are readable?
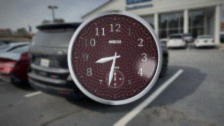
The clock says 8:32
